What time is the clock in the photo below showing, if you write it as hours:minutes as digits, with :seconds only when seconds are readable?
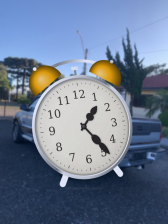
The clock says 1:24
